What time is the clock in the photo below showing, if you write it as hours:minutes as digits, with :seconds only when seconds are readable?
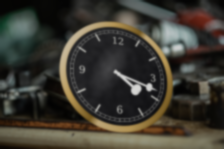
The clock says 4:18
